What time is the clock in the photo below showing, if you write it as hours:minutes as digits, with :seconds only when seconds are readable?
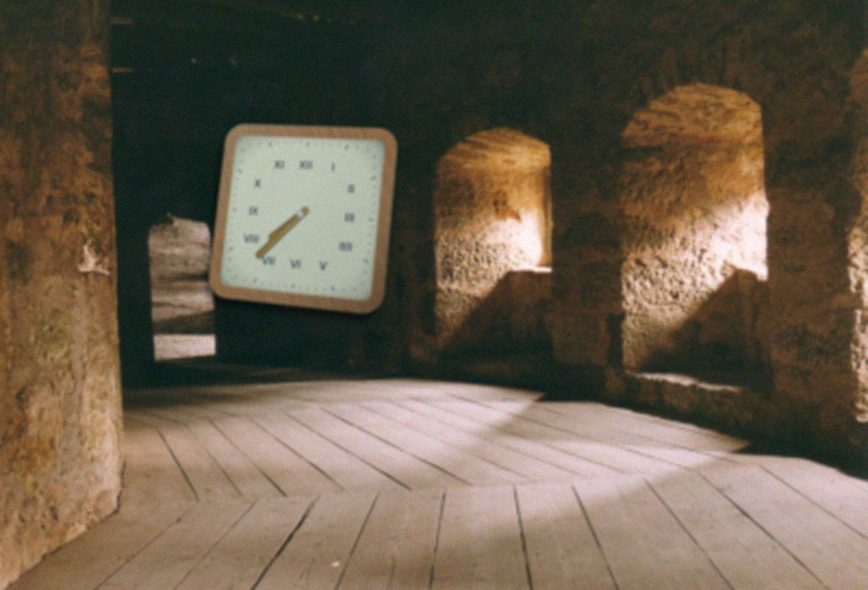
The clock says 7:37
